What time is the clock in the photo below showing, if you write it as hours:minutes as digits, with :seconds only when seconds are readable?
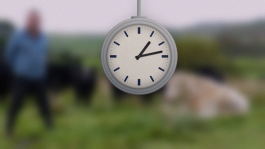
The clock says 1:13
